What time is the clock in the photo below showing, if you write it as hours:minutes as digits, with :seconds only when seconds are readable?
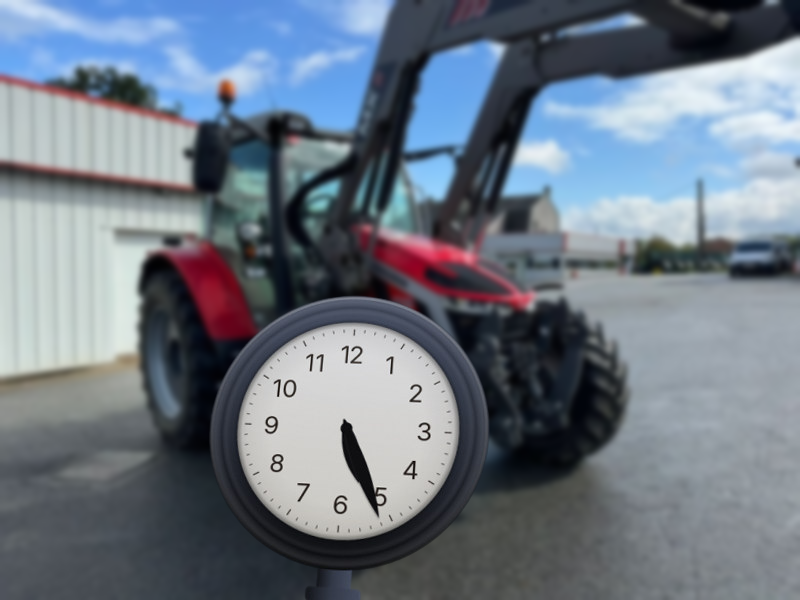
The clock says 5:26
